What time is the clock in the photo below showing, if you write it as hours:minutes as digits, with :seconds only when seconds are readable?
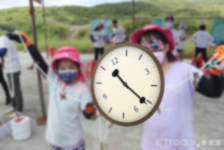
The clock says 11:26
